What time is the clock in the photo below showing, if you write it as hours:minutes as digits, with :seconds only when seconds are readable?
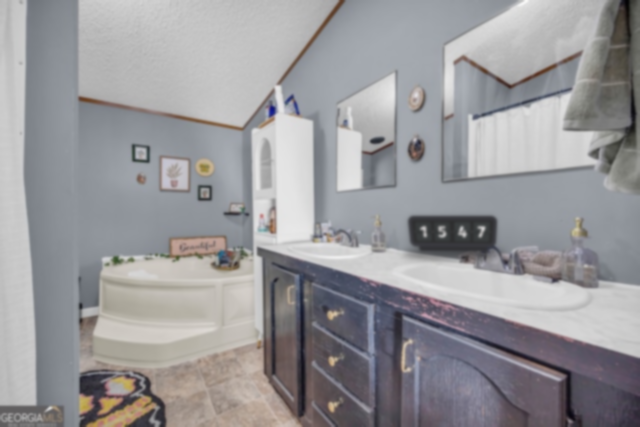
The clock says 15:47
